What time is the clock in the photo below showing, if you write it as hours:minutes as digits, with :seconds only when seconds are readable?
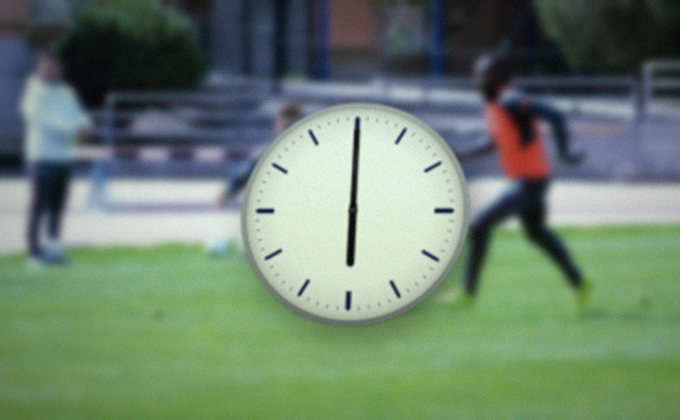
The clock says 6:00
